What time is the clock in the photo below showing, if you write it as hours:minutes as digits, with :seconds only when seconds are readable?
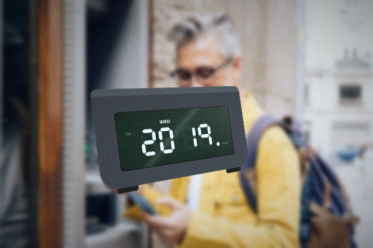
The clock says 20:19
